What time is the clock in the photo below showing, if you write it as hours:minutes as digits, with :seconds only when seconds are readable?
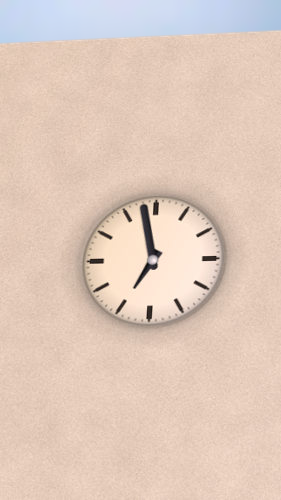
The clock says 6:58
